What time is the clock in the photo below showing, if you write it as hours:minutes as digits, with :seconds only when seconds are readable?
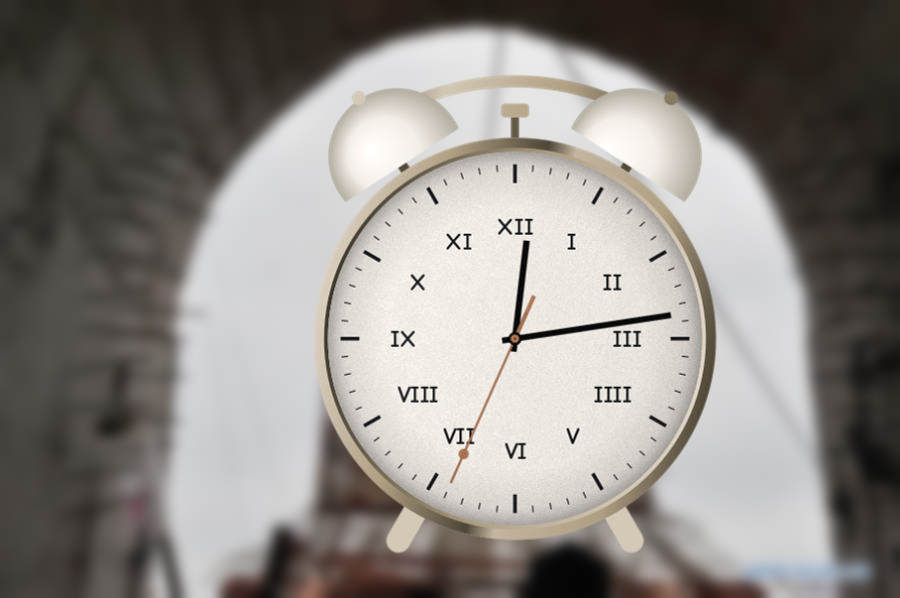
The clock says 12:13:34
